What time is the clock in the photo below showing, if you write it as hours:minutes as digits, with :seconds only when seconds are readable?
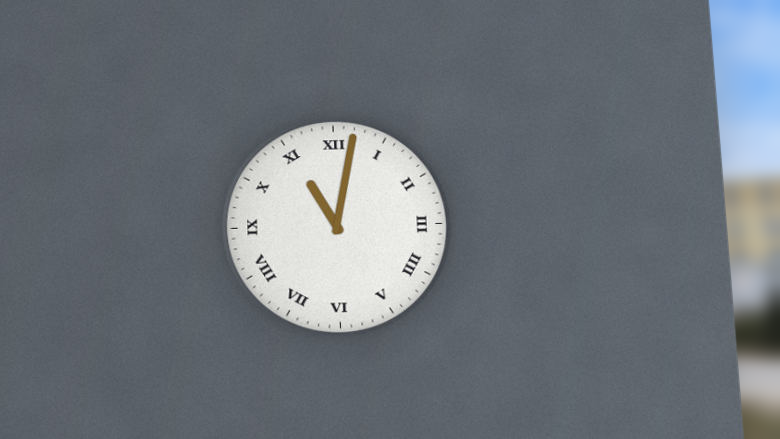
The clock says 11:02
